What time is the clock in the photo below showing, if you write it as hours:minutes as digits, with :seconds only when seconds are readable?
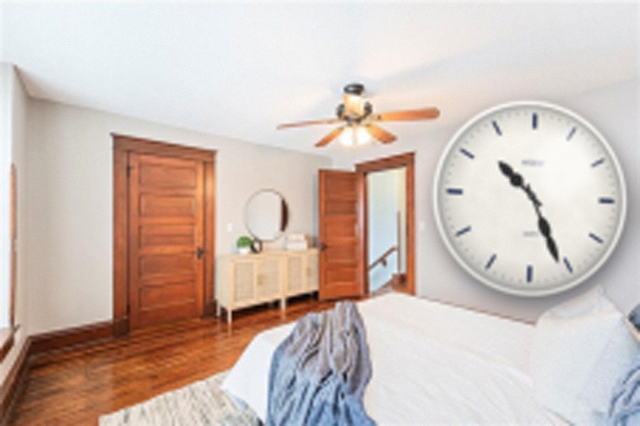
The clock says 10:26
